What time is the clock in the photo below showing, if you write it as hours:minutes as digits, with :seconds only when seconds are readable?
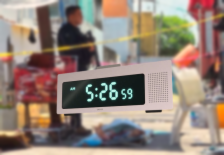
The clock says 5:26:59
